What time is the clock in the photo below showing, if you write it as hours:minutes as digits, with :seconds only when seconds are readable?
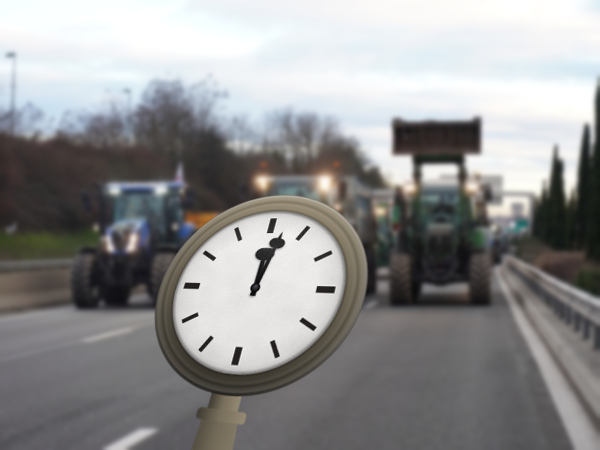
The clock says 12:02
